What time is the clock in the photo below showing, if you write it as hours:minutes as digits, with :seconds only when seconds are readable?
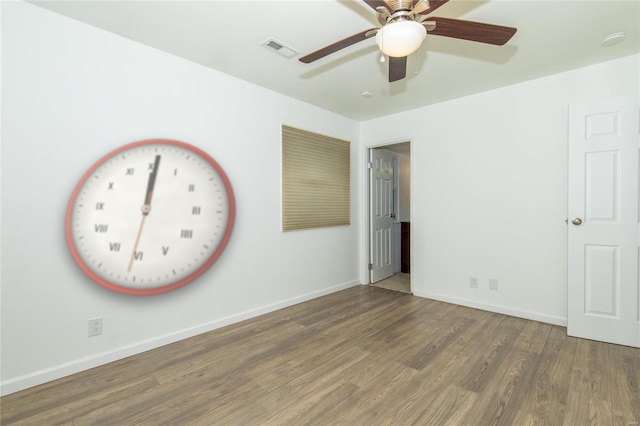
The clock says 12:00:31
